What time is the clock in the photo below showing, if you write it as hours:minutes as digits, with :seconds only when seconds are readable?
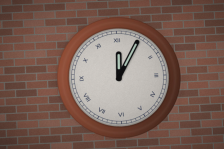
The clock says 12:05
